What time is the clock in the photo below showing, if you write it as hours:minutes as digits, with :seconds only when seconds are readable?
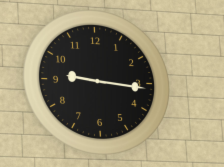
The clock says 9:16
